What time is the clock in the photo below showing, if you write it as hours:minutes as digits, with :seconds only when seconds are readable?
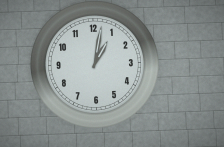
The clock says 1:02
